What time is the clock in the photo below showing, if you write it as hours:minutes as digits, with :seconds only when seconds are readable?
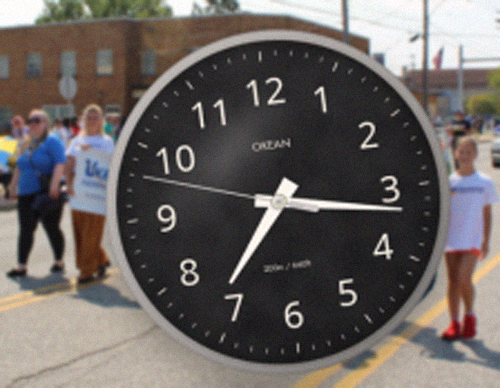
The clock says 7:16:48
